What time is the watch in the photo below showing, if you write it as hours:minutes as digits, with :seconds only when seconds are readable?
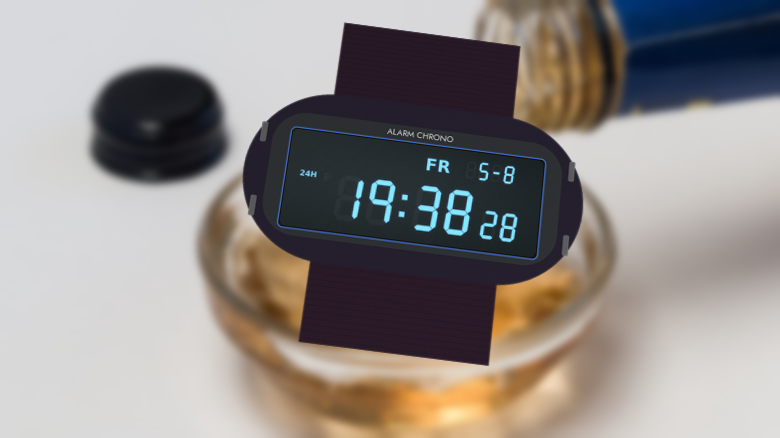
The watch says 19:38:28
